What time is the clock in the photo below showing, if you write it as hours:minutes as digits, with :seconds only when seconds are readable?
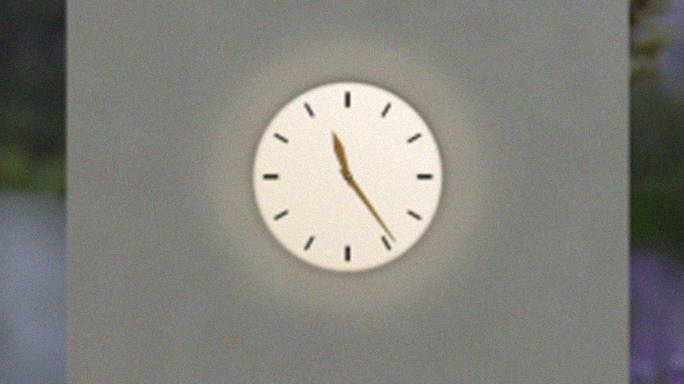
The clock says 11:24
